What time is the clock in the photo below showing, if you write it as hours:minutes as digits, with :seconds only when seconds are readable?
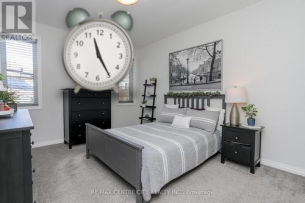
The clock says 11:25
